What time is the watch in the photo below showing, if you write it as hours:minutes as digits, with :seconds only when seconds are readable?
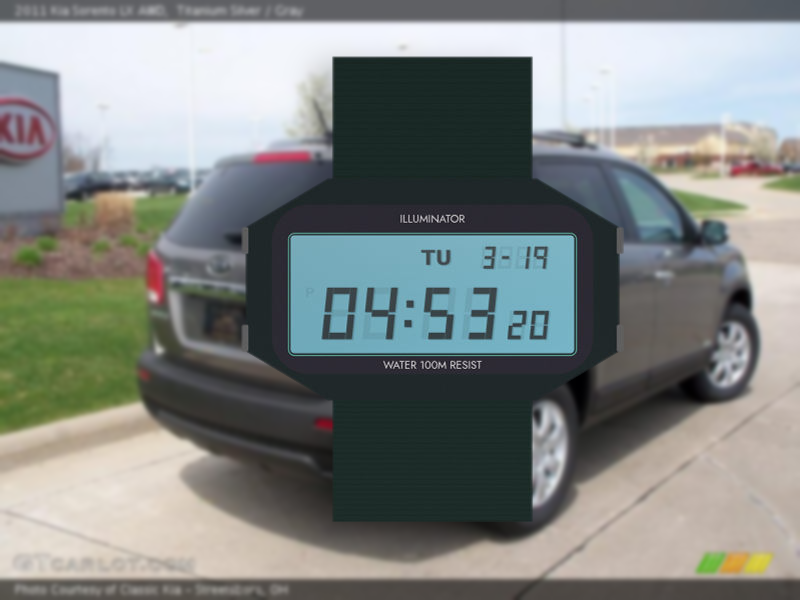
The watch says 4:53:20
